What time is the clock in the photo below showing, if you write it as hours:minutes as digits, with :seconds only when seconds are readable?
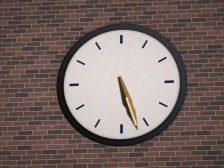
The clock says 5:27
